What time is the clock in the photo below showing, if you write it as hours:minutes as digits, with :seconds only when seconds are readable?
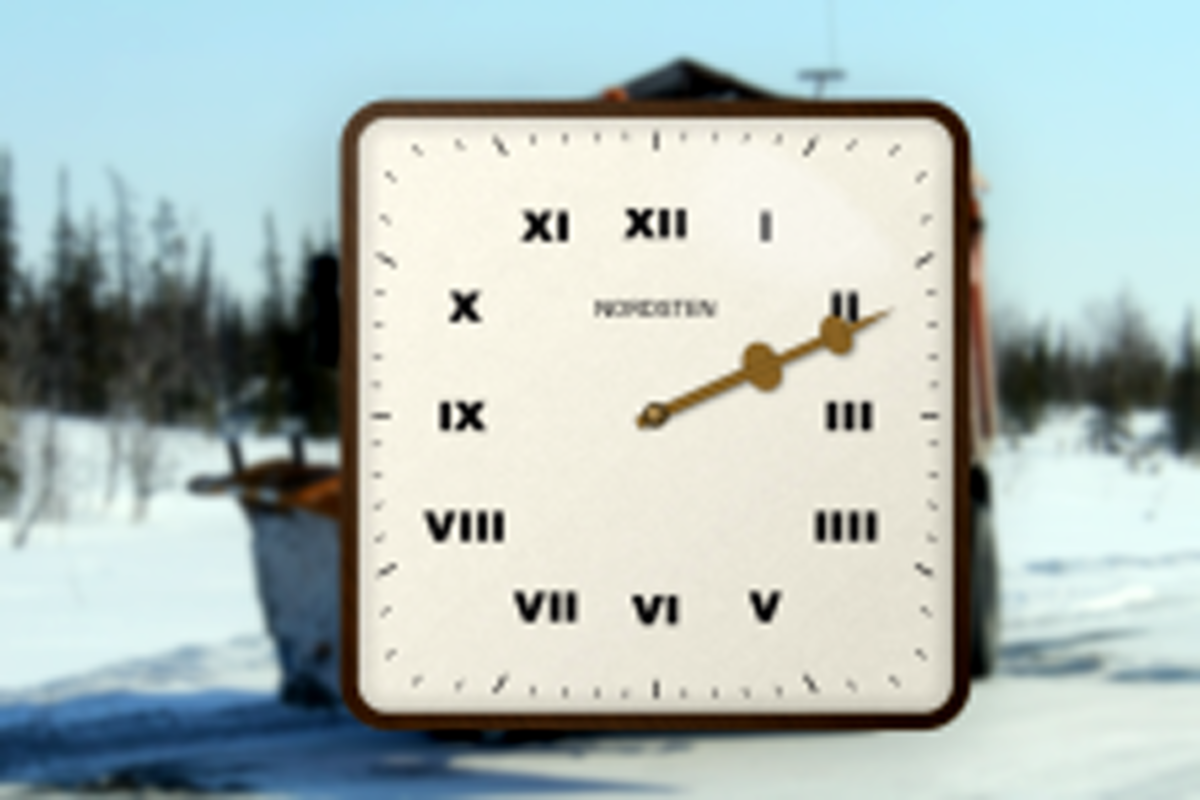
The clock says 2:11
